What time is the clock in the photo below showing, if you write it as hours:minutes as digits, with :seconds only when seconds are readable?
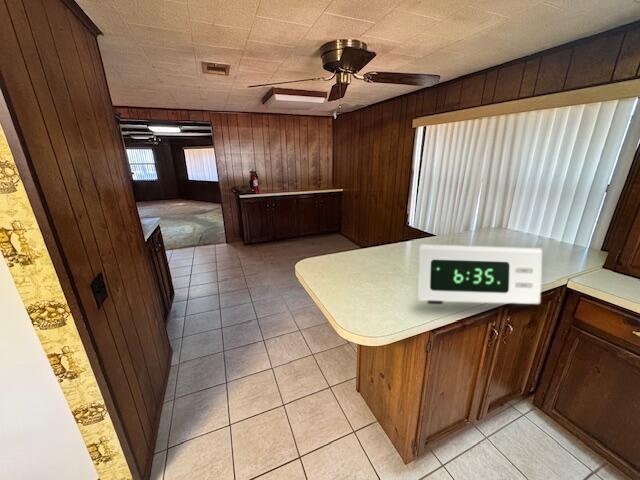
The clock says 6:35
